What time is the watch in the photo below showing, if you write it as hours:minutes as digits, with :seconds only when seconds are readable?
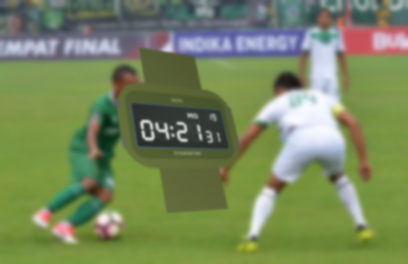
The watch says 4:21:31
